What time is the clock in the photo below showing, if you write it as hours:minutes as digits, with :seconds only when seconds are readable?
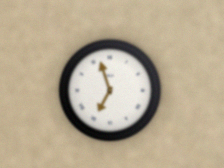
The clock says 6:57
